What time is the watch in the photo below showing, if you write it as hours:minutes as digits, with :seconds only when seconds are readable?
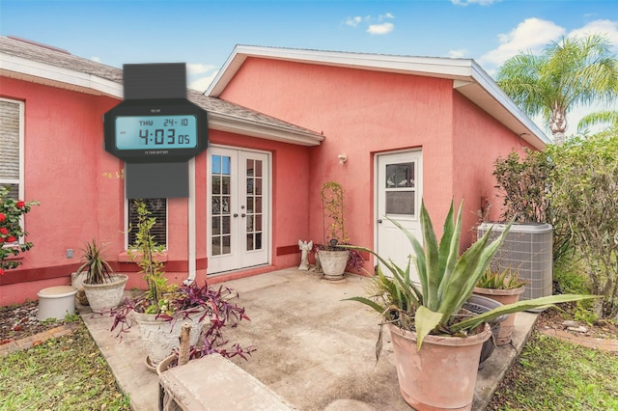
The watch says 4:03:05
